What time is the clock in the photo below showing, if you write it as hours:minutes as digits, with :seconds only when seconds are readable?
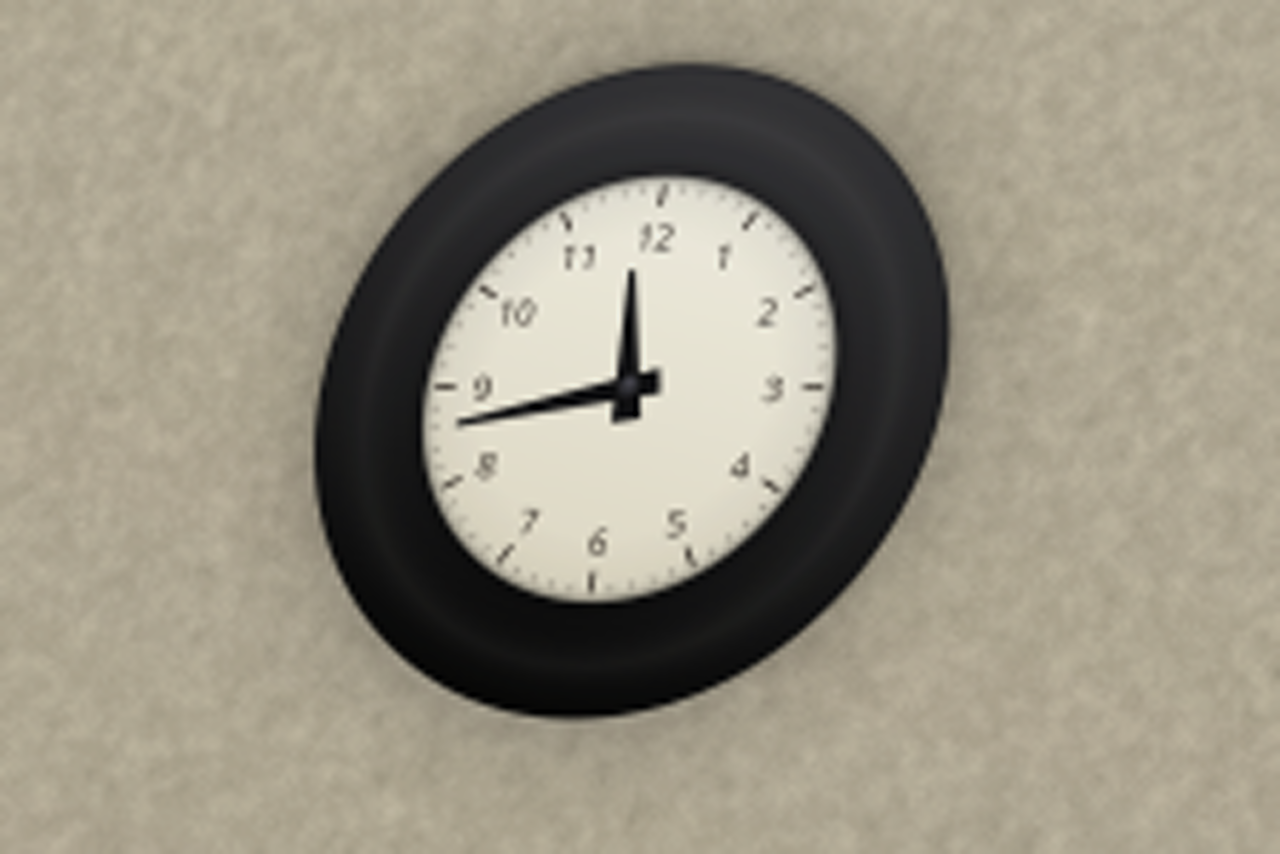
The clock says 11:43
